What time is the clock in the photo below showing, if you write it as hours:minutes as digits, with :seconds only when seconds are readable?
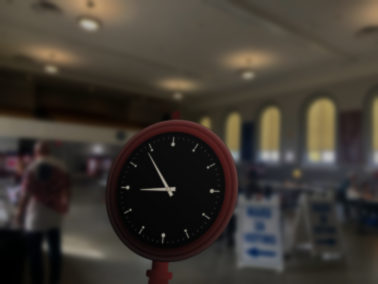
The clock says 8:54
